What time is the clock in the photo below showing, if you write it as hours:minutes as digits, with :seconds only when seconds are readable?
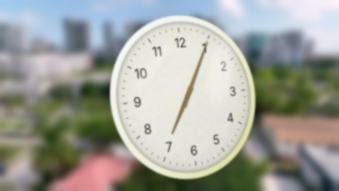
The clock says 7:05
